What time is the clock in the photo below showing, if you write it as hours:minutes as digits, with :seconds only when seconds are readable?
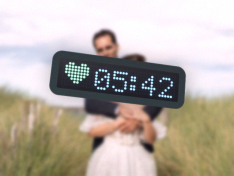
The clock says 5:42
